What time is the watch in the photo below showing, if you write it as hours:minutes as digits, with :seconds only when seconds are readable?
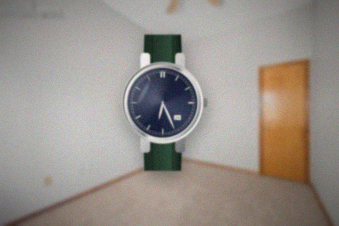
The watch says 6:26
